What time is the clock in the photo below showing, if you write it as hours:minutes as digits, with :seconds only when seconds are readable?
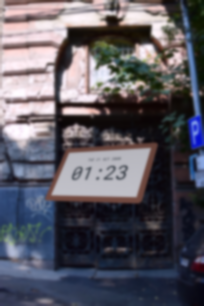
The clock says 1:23
